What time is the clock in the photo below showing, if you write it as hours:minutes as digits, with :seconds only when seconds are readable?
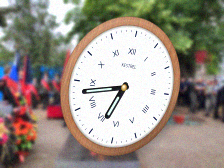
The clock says 6:43
